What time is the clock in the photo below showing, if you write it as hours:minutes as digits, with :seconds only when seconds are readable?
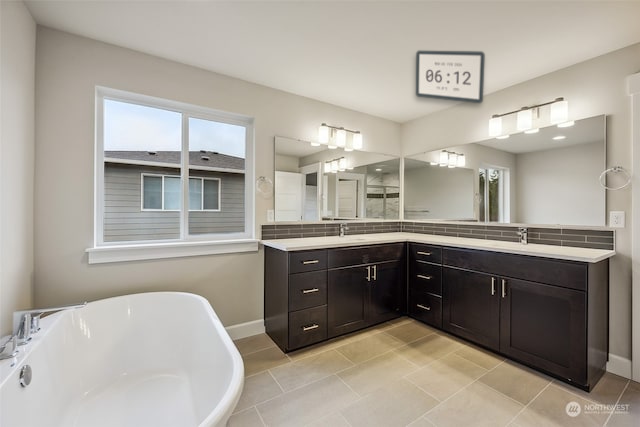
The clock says 6:12
